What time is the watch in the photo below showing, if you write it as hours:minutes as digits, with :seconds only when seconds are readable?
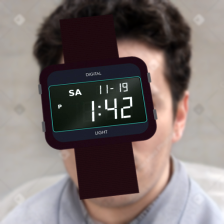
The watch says 1:42
